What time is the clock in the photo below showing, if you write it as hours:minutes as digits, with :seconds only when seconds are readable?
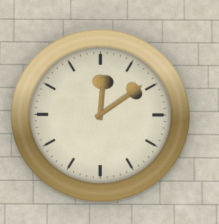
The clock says 12:09
